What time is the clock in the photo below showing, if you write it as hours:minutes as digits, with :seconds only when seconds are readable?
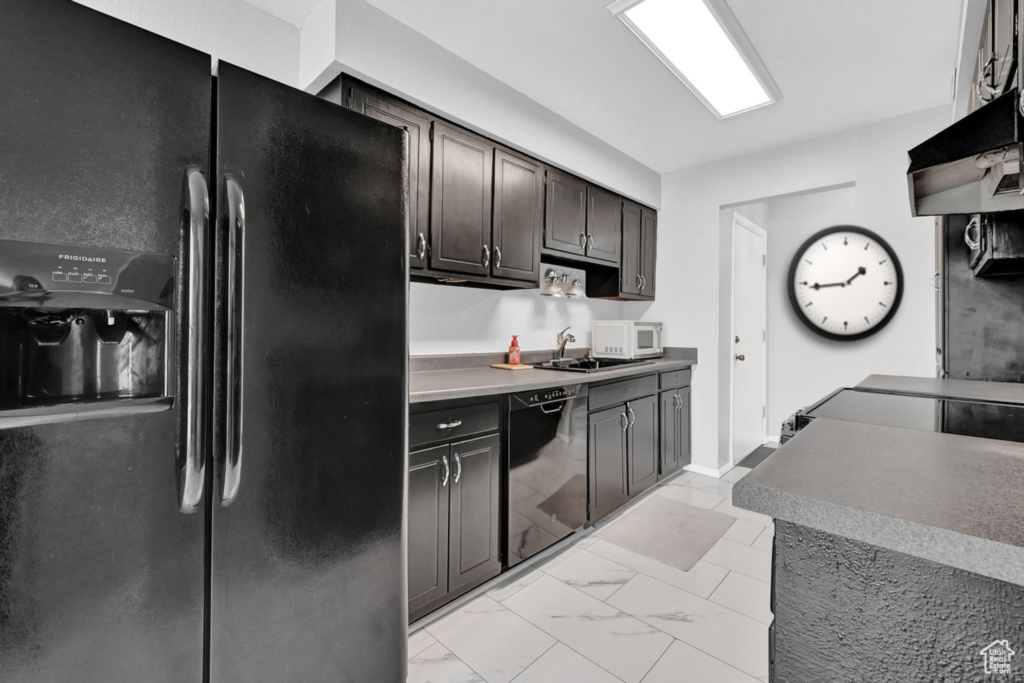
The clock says 1:44
